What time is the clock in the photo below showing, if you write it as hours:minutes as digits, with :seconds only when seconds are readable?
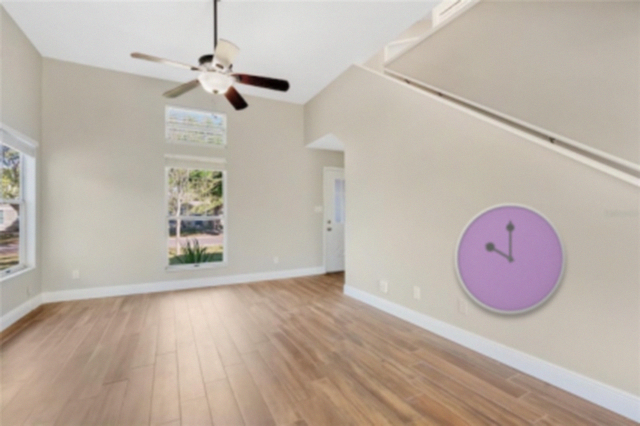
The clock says 10:00
